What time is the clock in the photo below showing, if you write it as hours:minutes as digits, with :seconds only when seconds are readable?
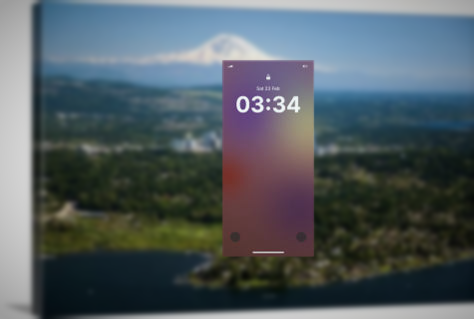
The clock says 3:34
